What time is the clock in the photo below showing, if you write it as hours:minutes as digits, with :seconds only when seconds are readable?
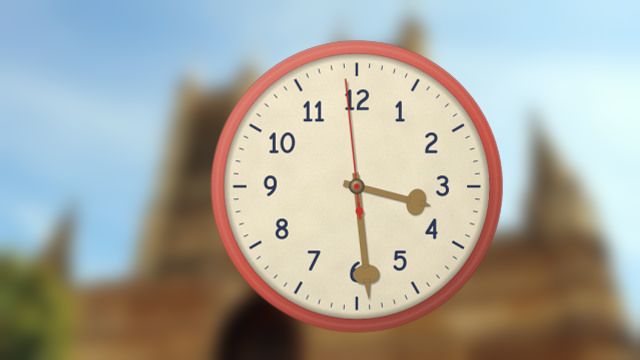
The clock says 3:28:59
